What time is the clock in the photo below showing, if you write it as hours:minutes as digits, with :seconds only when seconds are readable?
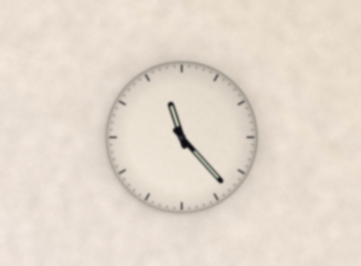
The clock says 11:23
